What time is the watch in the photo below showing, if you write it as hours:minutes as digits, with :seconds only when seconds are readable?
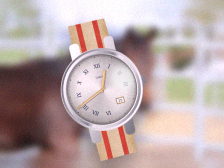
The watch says 12:41
